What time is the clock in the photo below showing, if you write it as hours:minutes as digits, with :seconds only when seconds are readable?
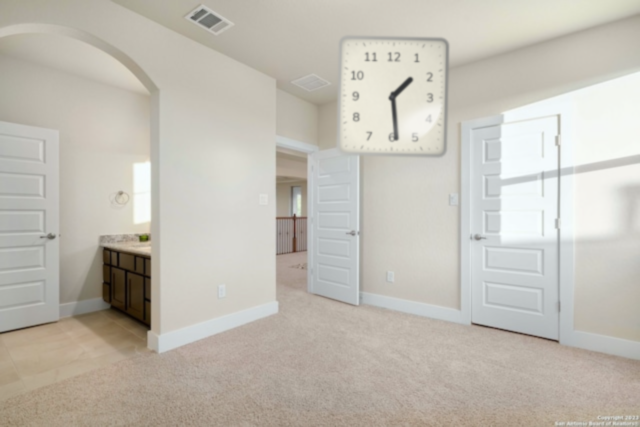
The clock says 1:29
